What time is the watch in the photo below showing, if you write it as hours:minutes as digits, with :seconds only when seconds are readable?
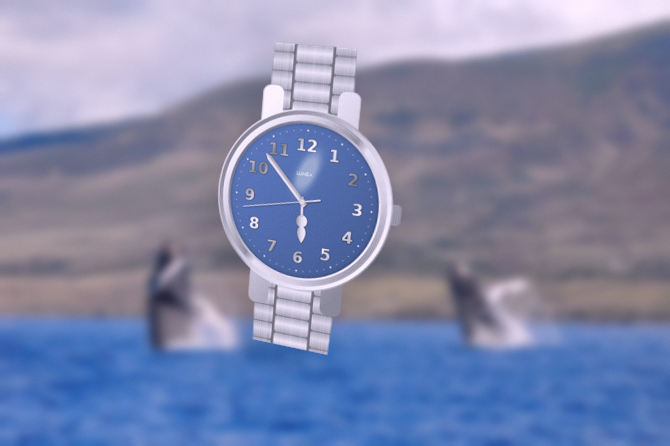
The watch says 5:52:43
